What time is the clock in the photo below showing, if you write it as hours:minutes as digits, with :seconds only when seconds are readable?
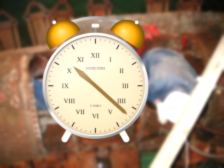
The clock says 10:22
